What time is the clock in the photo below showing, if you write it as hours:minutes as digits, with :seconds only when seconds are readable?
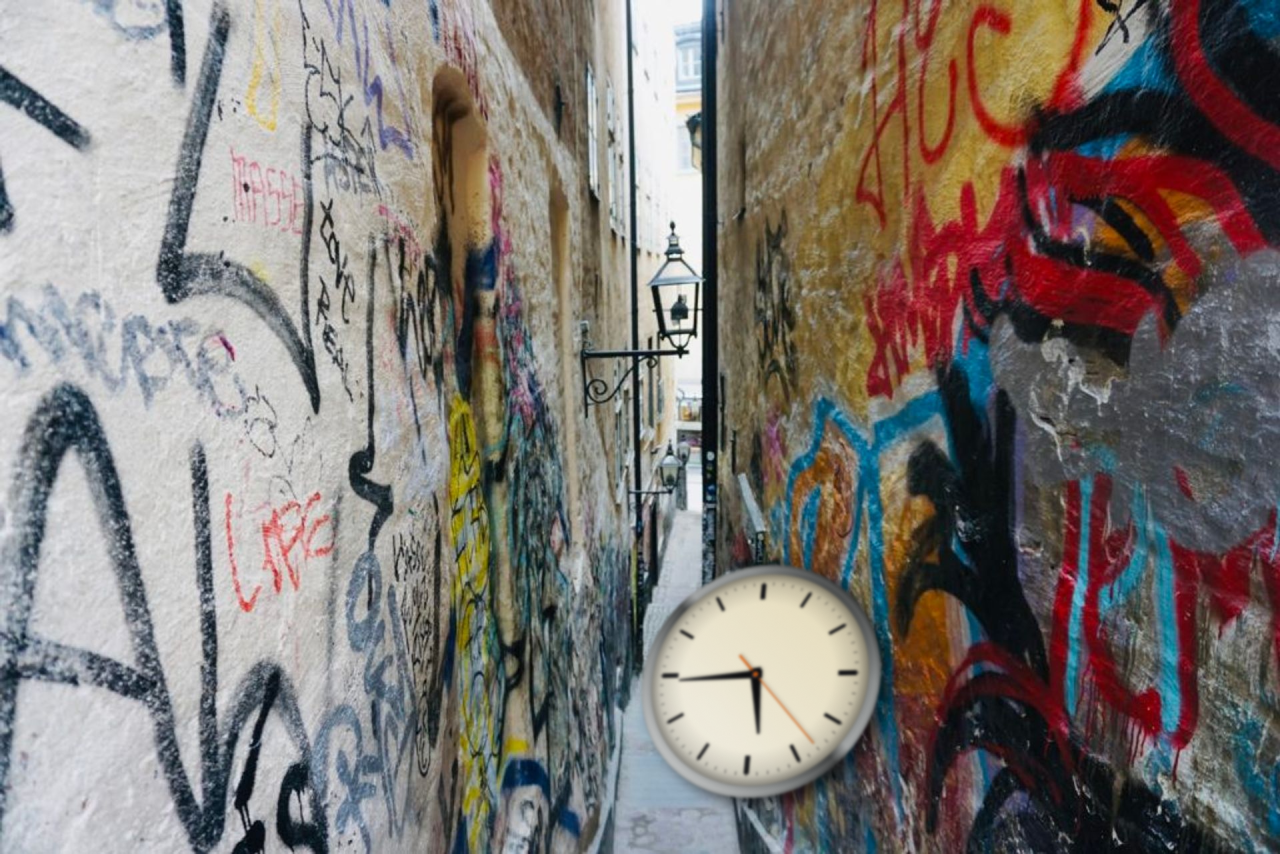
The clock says 5:44:23
